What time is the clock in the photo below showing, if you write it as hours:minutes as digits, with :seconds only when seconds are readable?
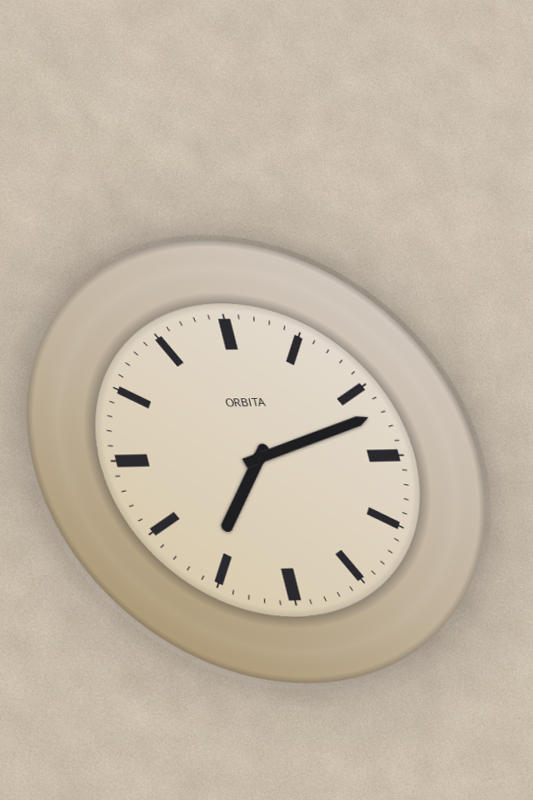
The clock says 7:12
